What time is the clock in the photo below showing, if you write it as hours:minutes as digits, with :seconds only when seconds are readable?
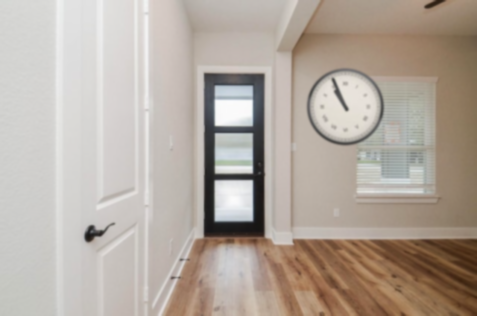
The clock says 10:56
